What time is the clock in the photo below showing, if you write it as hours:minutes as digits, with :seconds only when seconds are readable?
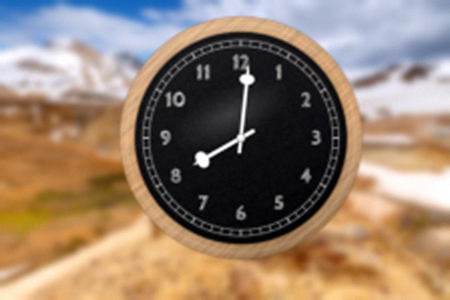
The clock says 8:01
